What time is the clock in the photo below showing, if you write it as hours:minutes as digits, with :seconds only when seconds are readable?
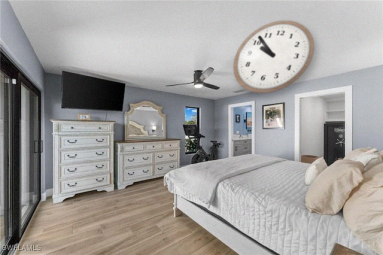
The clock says 9:52
